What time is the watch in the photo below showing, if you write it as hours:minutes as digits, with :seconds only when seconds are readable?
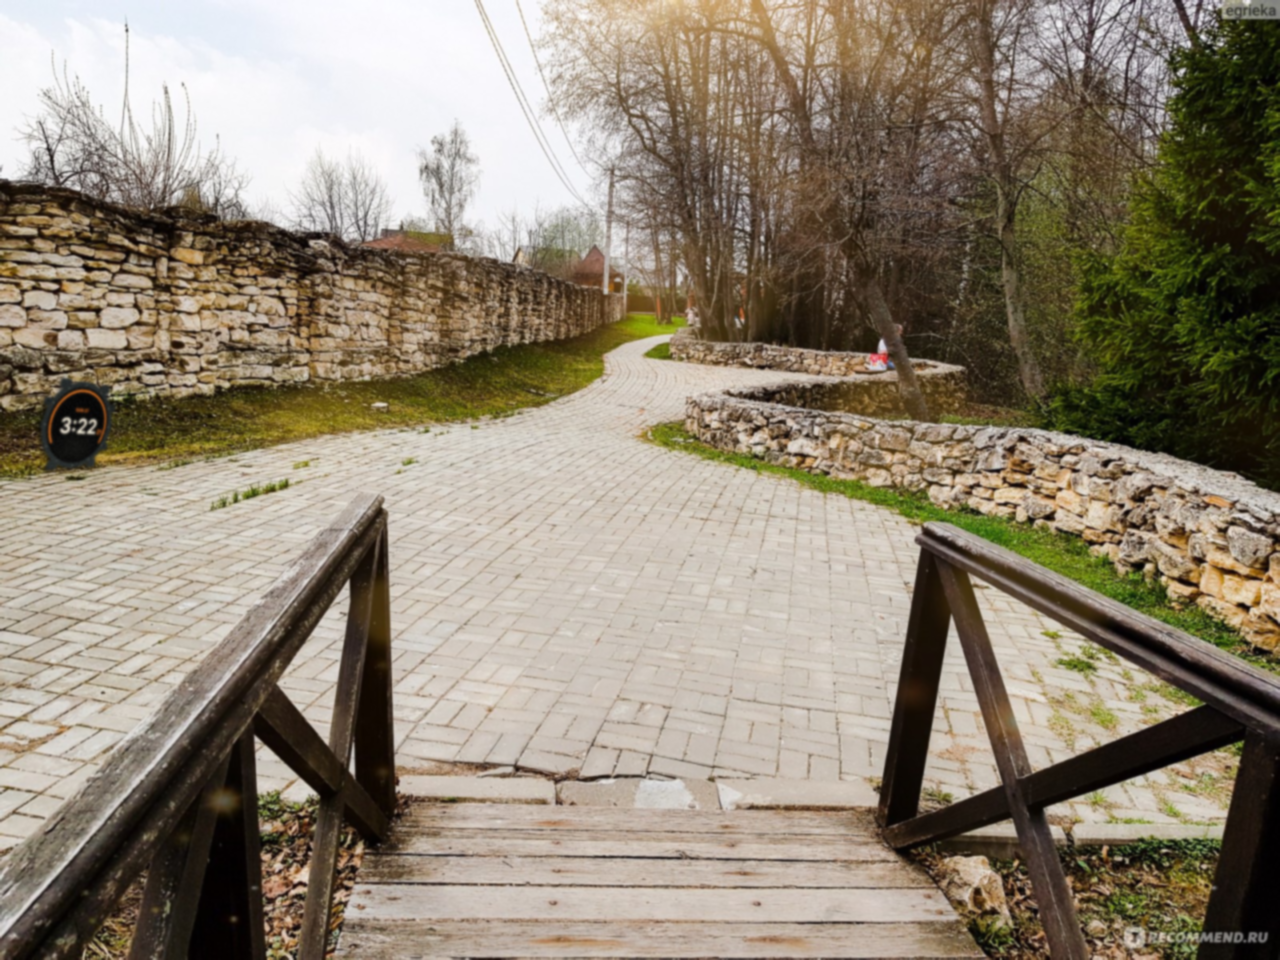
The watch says 3:22
